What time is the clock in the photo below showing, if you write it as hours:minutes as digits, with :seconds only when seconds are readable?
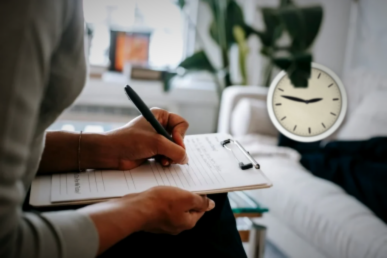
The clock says 2:48
